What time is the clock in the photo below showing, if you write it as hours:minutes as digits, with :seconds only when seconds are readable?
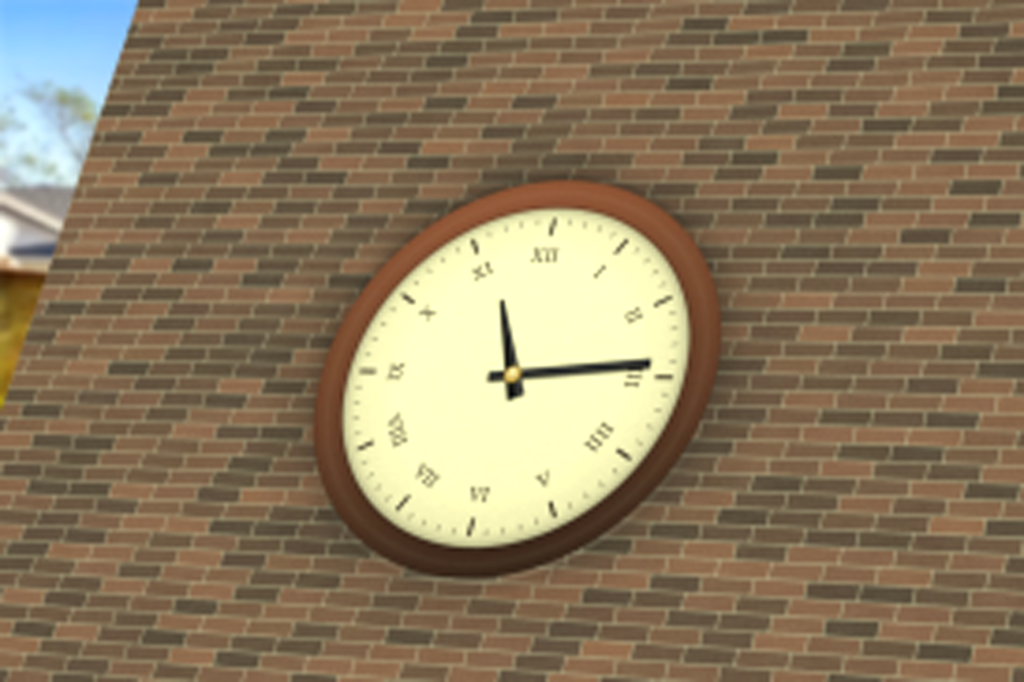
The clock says 11:14
